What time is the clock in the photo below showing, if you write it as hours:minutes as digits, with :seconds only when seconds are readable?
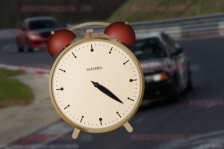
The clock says 4:22
